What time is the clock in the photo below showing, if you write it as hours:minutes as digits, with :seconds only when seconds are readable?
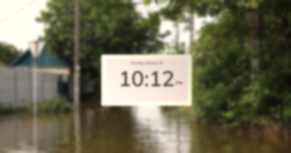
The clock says 10:12
